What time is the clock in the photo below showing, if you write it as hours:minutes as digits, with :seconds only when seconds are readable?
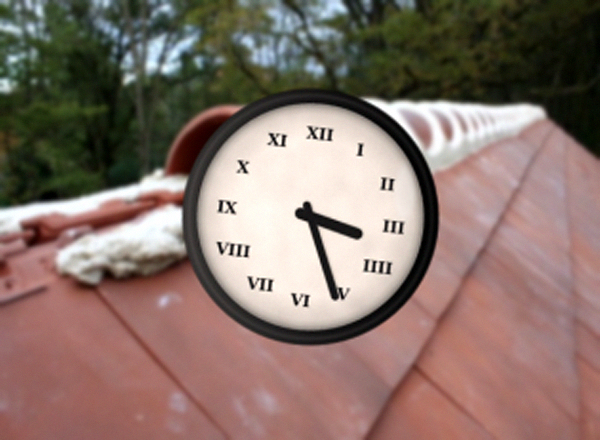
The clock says 3:26
